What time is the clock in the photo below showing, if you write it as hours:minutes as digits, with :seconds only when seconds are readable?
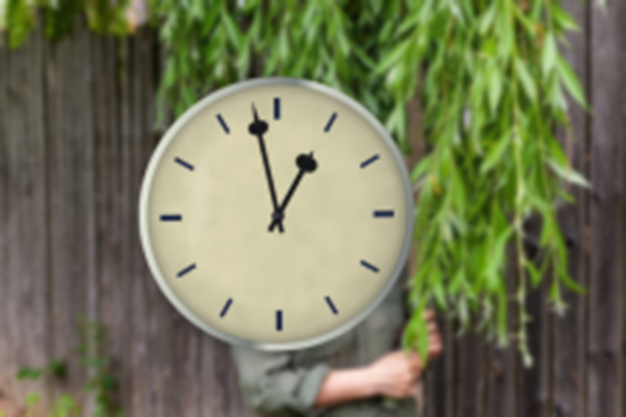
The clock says 12:58
